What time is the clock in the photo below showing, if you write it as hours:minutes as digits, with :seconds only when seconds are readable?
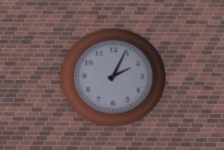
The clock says 2:04
